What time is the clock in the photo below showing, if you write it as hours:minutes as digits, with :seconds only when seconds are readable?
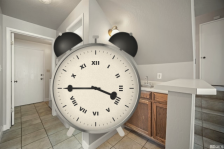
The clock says 3:45
